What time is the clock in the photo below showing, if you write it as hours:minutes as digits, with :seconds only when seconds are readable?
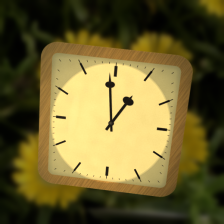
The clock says 12:59
